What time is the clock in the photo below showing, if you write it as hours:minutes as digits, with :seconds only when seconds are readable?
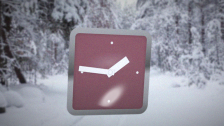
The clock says 1:46
